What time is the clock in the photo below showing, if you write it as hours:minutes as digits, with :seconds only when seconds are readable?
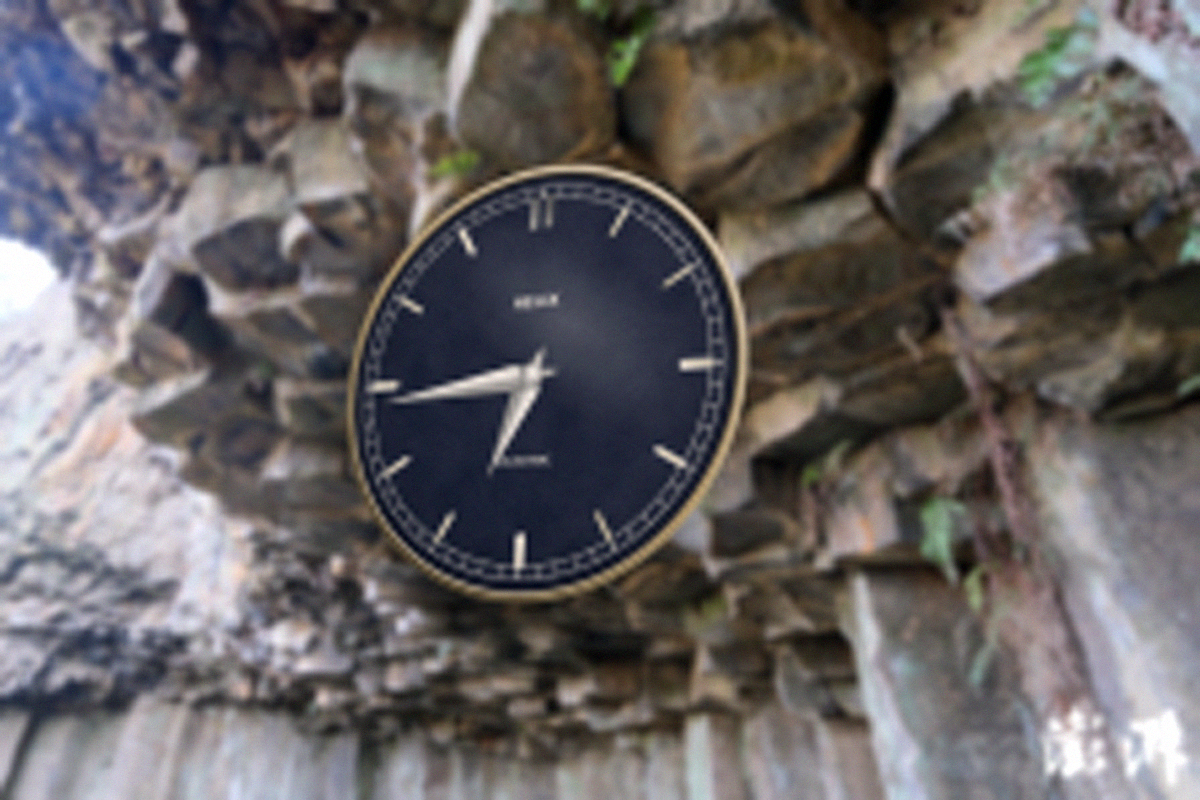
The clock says 6:44
